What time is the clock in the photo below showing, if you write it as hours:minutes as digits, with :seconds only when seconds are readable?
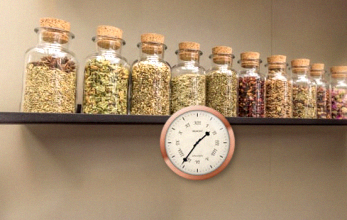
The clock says 1:36
